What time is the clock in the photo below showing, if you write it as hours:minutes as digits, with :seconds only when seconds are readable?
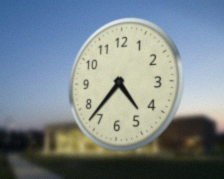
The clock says 4:37
